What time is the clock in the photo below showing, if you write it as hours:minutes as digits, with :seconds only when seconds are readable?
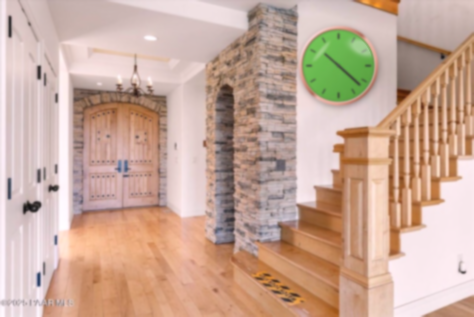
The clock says 10:22
